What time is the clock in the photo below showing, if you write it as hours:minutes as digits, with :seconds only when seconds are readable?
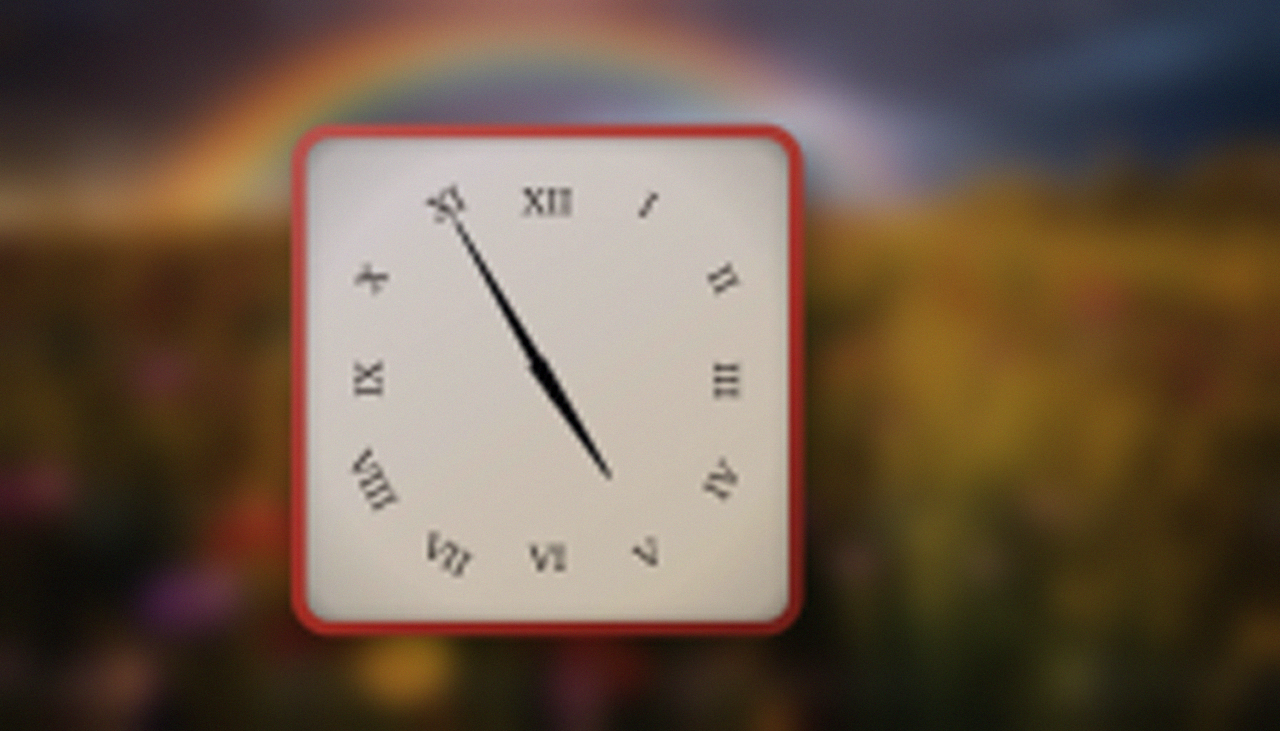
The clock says 4:55
